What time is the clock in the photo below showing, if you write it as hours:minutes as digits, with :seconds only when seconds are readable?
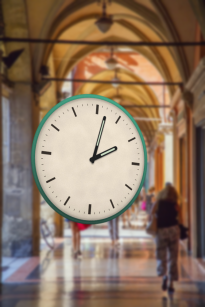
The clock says 2:02
